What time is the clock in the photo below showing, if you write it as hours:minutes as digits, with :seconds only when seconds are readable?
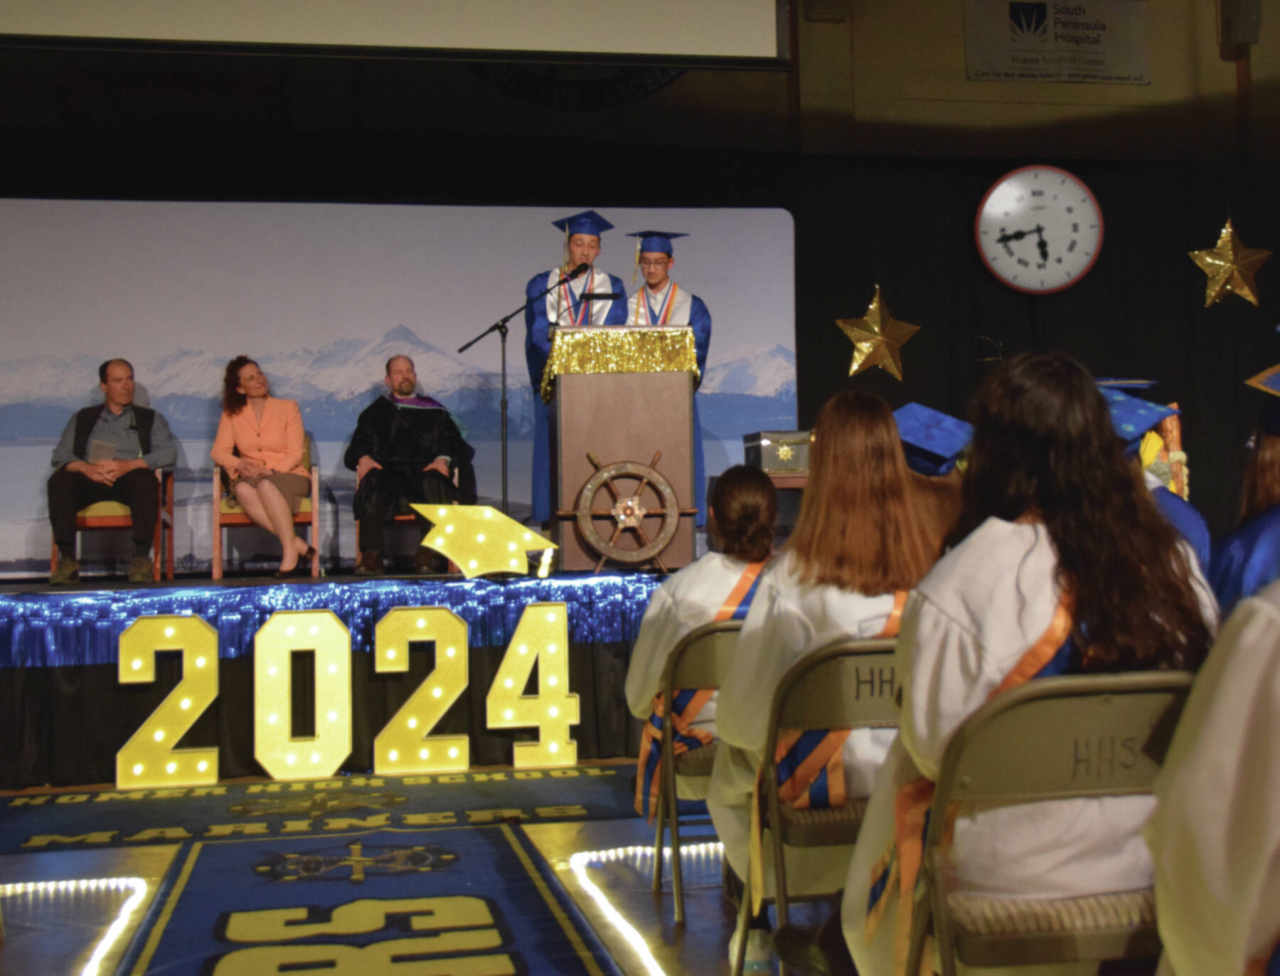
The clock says 5:43
